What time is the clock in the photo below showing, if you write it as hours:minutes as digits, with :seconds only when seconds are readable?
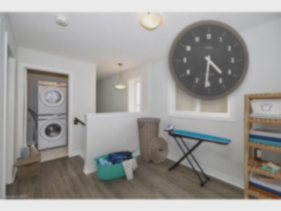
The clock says 4:31
